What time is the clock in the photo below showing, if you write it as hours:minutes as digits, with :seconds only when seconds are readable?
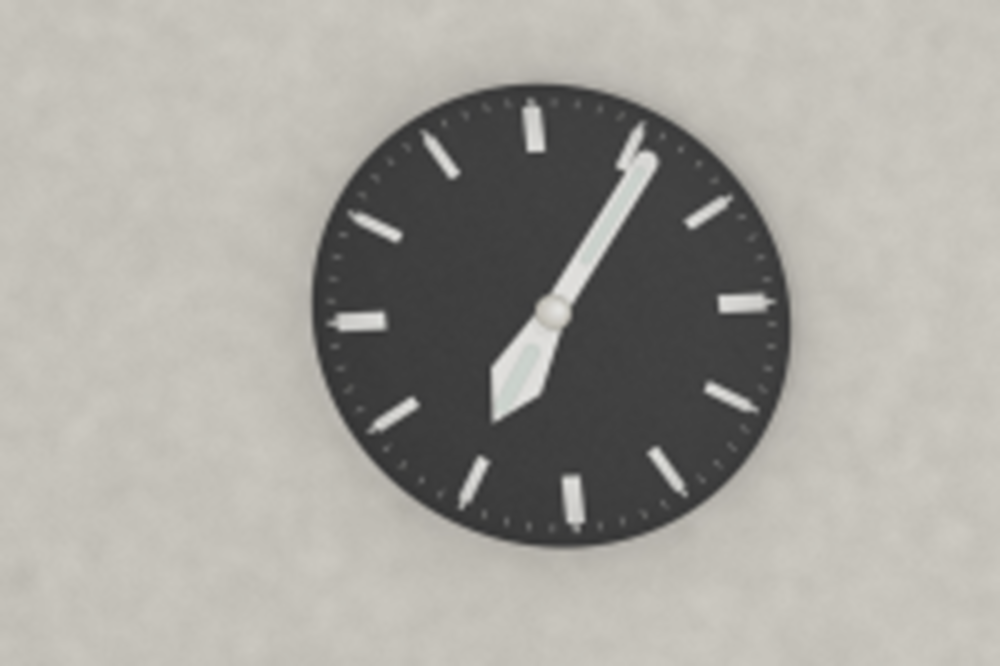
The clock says 7:06
